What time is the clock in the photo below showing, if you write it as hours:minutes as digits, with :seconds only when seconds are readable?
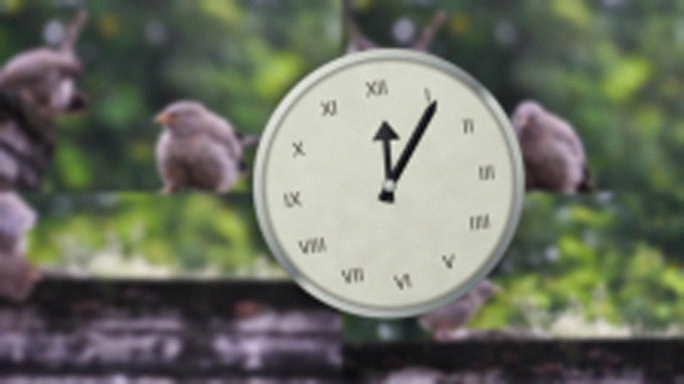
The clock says 12:06
